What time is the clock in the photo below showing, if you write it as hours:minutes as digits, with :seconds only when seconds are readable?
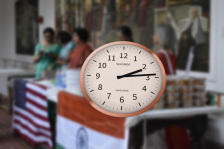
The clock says 2:14
